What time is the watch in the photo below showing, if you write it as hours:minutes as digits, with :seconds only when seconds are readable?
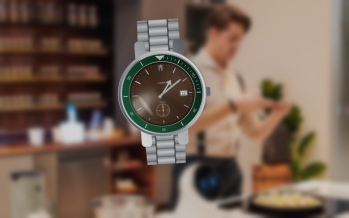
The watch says 1:09
